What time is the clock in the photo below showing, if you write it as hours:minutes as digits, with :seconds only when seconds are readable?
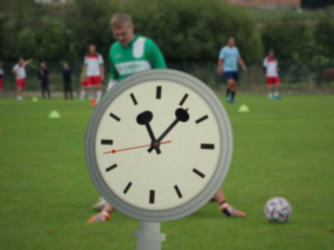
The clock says 11:06:43
